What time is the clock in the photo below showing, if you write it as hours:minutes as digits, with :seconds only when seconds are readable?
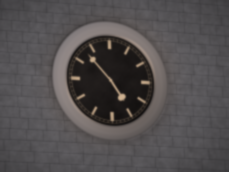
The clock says 4:53
